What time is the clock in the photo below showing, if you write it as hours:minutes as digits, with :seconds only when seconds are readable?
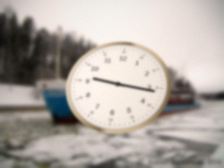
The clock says 9:16
